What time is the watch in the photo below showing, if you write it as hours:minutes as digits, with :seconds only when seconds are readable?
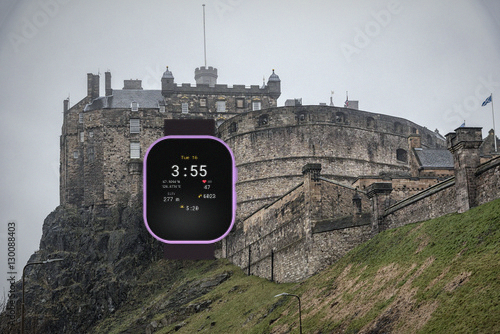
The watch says 3:55
